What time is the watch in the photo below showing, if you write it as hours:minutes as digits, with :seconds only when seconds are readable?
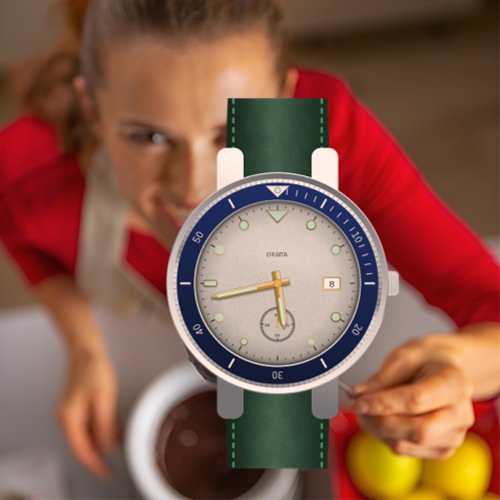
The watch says 5:43
